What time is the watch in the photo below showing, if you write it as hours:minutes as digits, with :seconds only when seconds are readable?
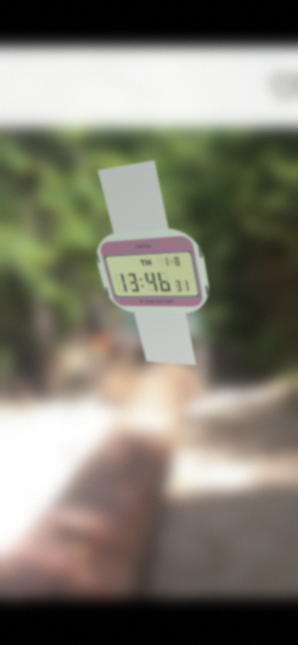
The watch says 13:46
